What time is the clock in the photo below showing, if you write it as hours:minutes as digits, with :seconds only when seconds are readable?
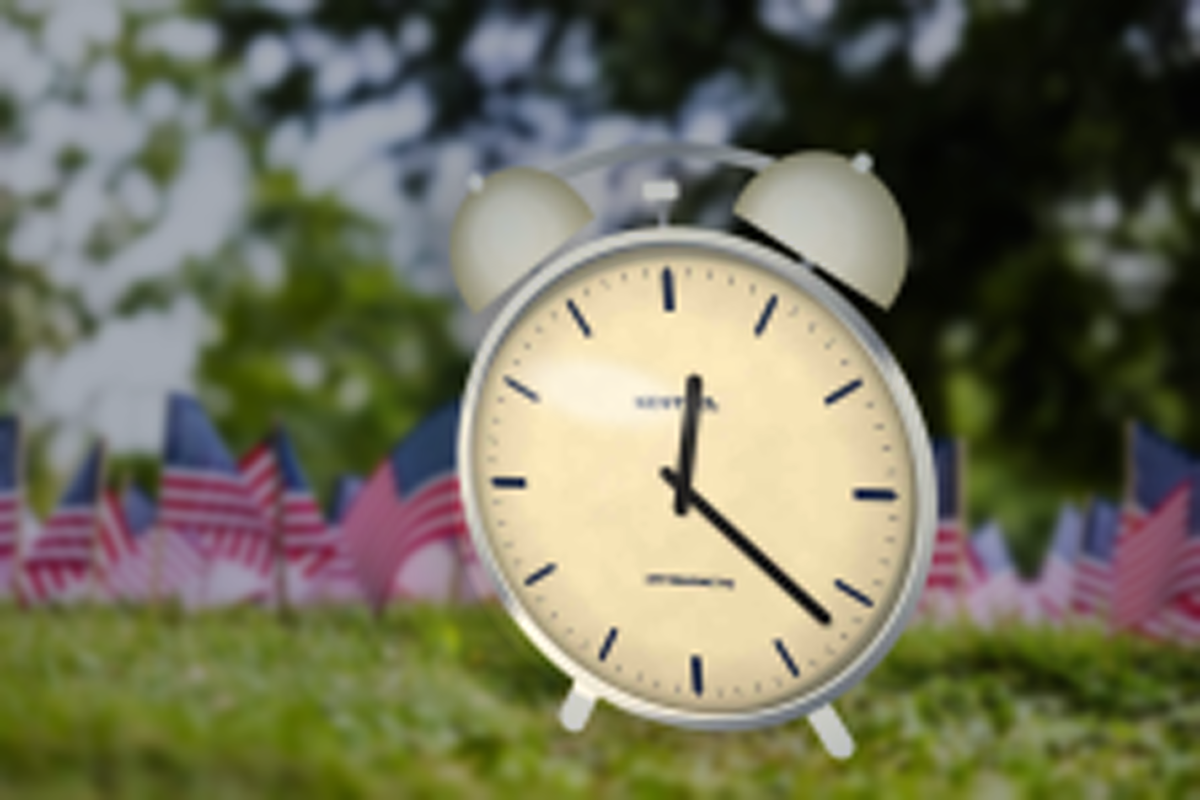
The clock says 12:22
